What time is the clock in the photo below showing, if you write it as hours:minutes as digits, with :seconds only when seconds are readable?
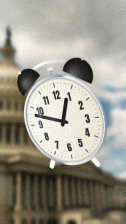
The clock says 12:48
